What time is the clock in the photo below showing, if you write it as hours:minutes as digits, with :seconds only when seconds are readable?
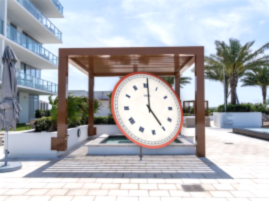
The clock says 5:01
